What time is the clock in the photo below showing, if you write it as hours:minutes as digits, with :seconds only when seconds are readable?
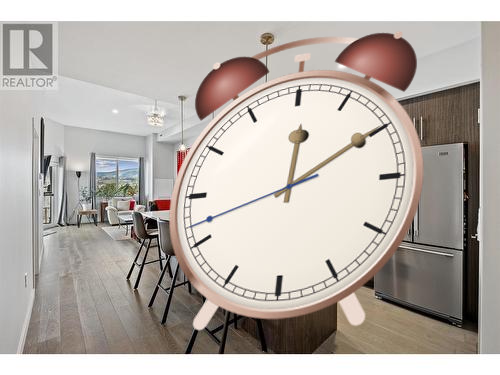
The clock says 12:09:42
